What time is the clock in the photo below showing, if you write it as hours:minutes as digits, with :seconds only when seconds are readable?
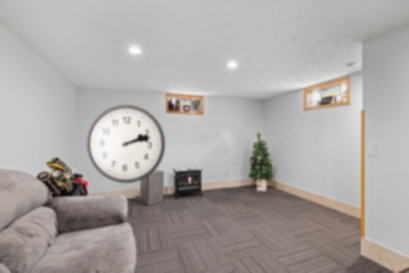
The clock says 2:12
